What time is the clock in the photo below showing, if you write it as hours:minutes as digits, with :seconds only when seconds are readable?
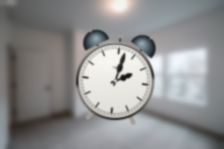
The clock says 2:02
